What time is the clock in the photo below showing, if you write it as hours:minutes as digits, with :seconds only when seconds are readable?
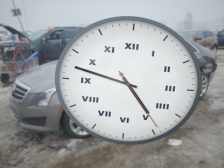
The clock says 4:47:24
